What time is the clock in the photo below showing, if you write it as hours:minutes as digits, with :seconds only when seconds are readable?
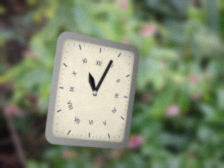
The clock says 11:04
